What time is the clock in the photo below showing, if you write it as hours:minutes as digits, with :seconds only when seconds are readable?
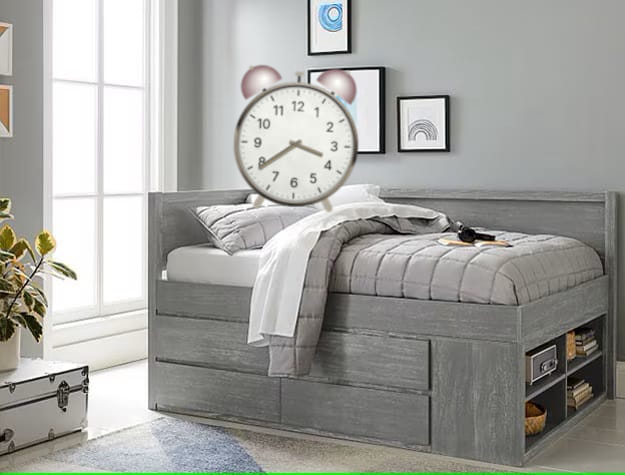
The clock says 3:39
